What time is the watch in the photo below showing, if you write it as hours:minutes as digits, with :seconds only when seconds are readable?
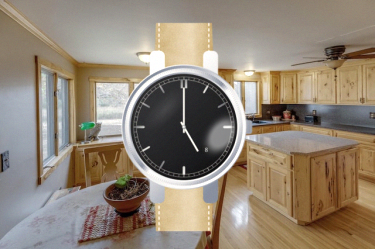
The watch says 5:00
